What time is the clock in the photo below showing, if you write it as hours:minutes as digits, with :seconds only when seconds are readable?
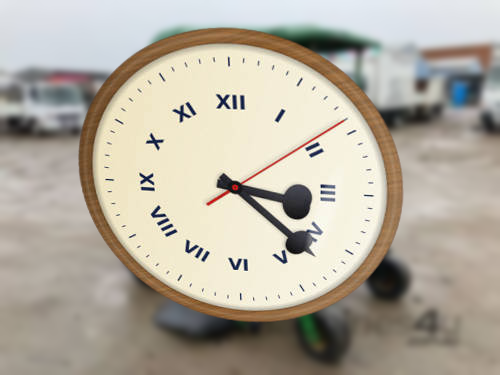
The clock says 3:22:09
